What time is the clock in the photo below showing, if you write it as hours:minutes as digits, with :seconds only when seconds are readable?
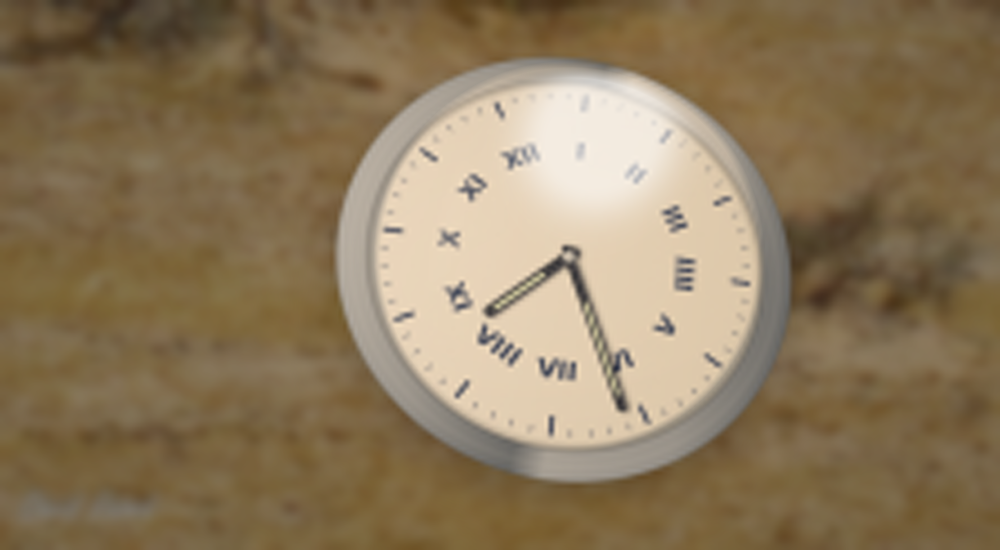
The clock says 8:31
